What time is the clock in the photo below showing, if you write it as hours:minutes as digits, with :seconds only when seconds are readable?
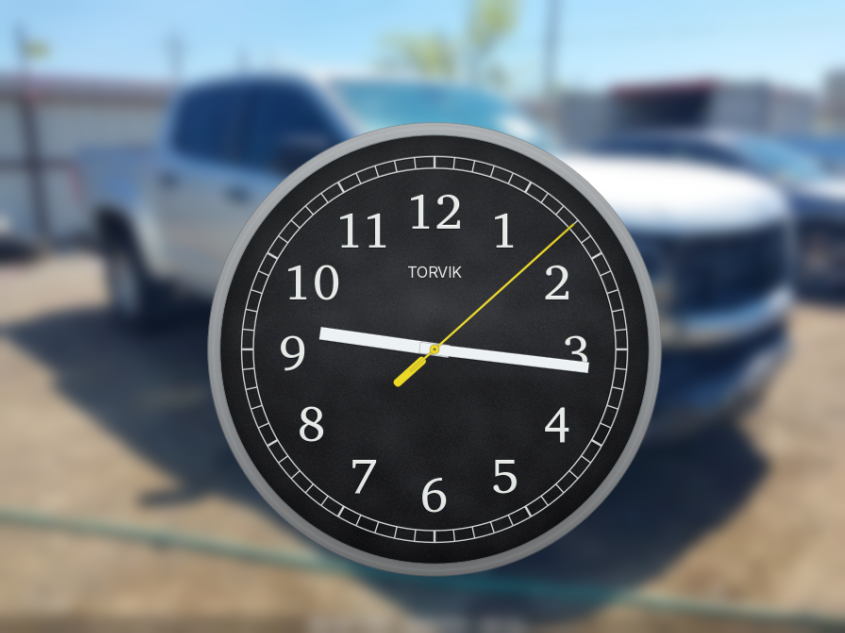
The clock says 9:16:08
